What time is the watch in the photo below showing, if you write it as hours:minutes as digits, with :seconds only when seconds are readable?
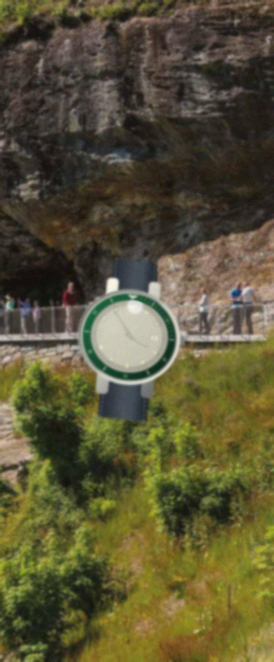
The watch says 3:54
